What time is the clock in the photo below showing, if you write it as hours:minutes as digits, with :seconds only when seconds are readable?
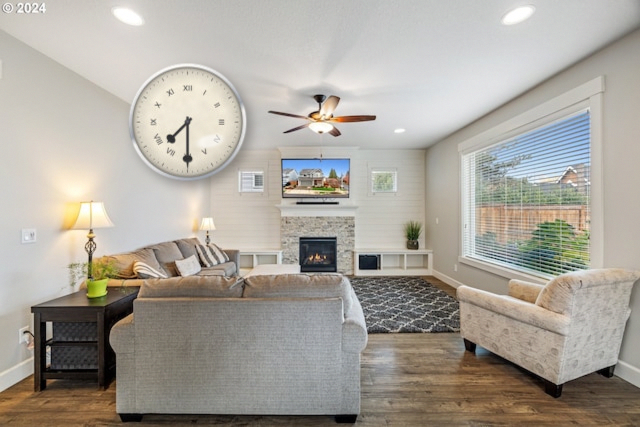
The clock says 7:30
